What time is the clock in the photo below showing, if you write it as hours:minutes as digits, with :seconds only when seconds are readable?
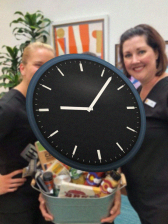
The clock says 9:07
